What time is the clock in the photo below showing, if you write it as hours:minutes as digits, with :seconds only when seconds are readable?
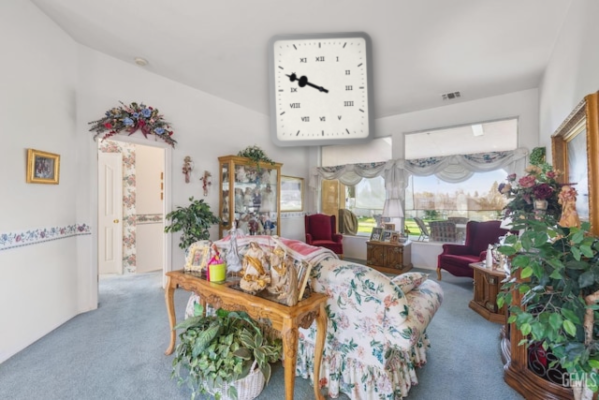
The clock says 9:49
